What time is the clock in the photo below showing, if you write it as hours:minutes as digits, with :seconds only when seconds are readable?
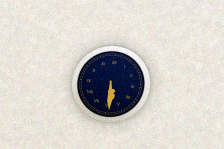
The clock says 5:29
